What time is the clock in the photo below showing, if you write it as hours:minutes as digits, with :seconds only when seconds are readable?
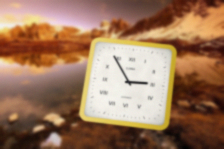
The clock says 2:54
